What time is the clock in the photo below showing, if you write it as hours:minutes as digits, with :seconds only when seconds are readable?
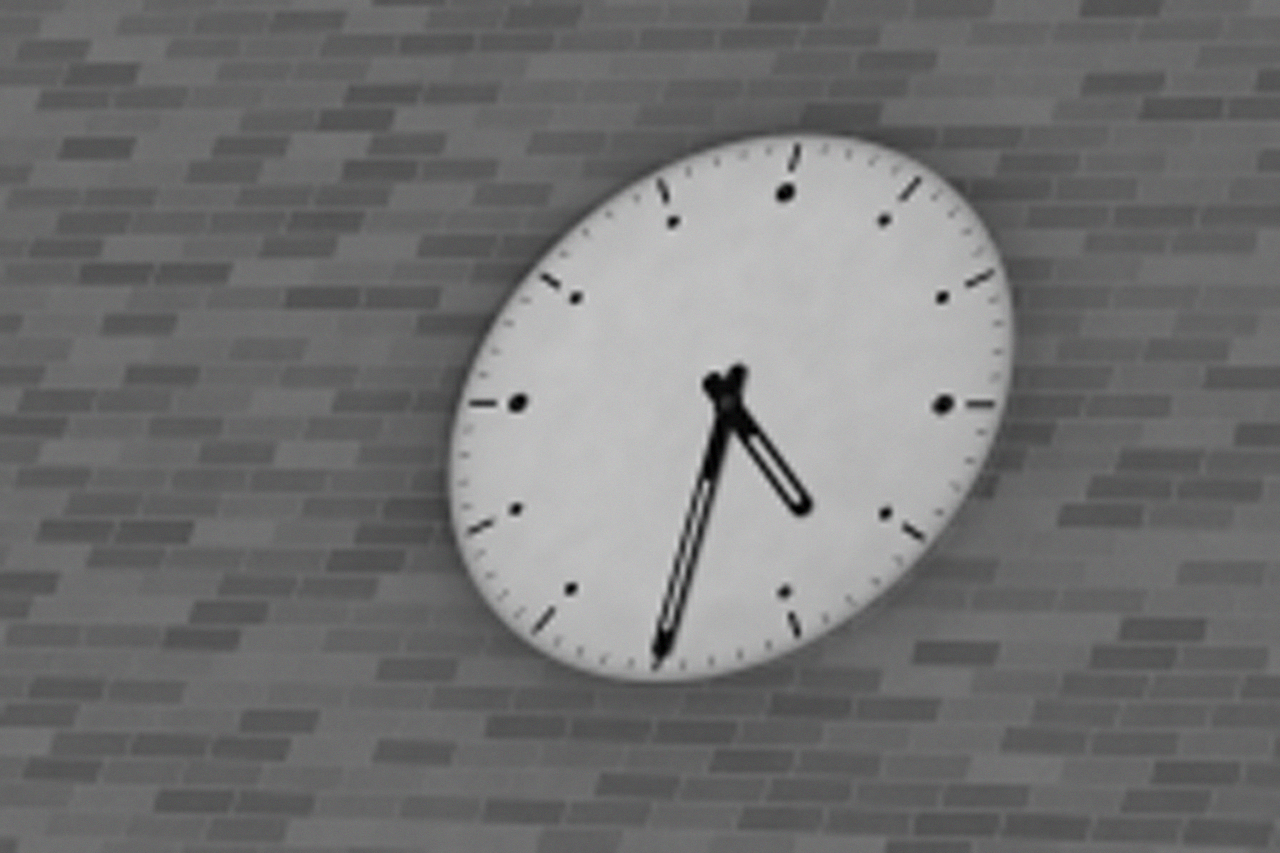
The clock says 4:30
